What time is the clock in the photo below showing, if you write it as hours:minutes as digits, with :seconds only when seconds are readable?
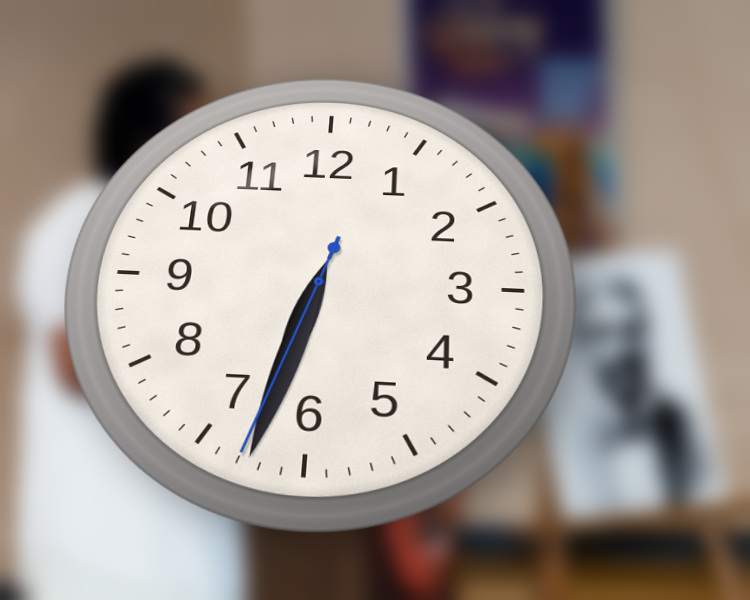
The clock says 6:32:33
